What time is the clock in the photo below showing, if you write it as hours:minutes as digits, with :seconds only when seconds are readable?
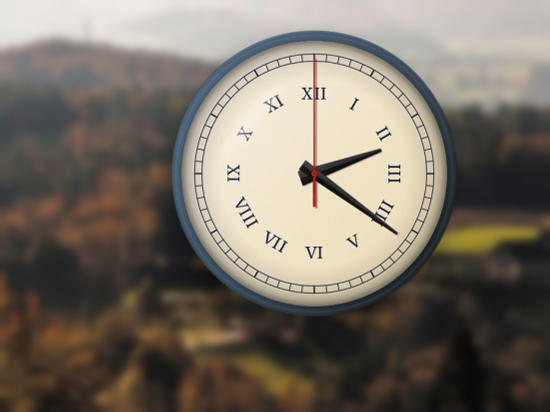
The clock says 2:21:00
